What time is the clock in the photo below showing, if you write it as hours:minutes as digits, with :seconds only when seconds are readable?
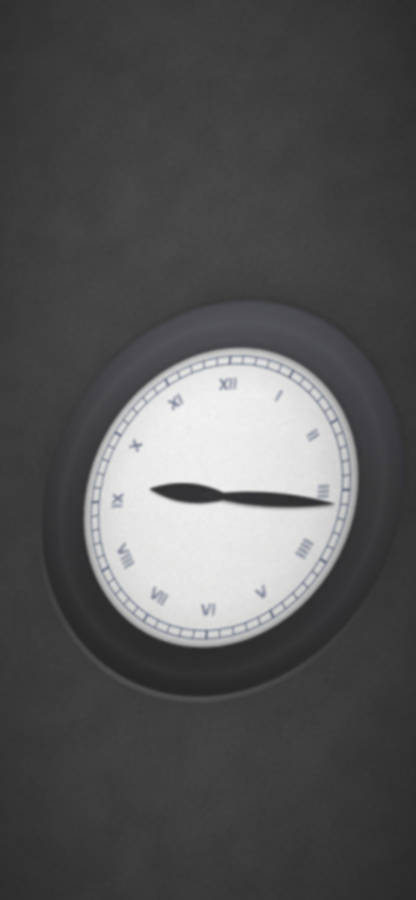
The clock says 9:16
